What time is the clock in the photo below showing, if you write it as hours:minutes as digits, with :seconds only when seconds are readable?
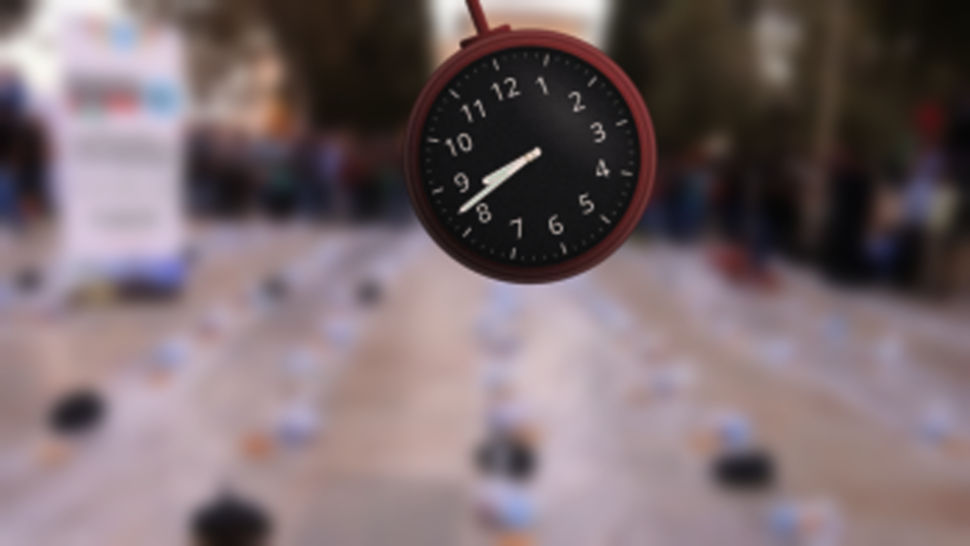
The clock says 8:42
